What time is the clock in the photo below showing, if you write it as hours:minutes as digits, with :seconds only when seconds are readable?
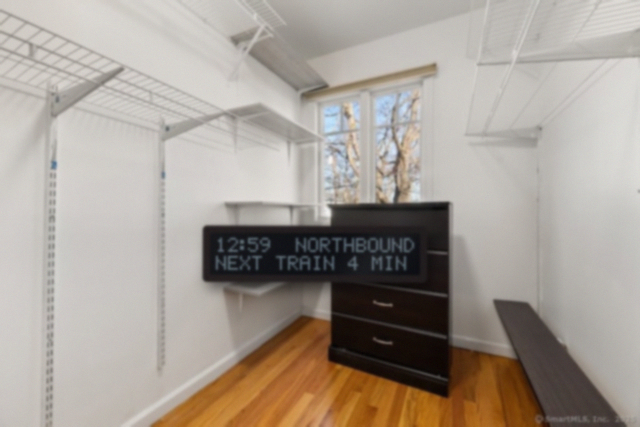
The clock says 12:59
